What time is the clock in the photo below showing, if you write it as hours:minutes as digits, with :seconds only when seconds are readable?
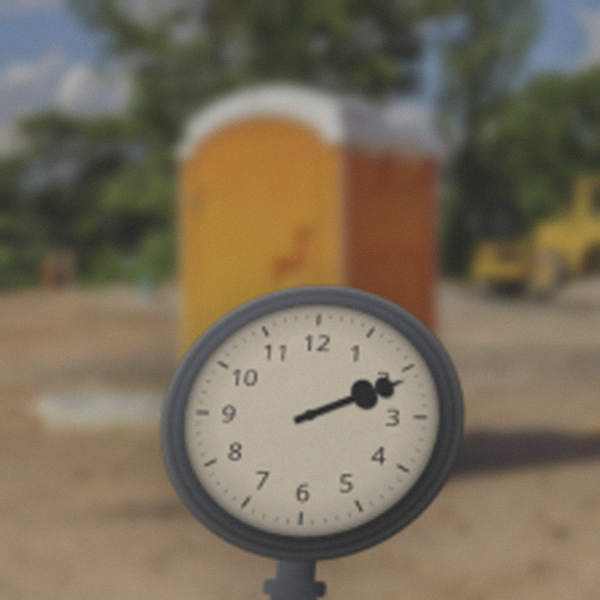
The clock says 2:11
